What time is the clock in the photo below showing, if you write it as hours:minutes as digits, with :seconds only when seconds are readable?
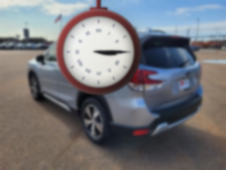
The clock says 3:15
